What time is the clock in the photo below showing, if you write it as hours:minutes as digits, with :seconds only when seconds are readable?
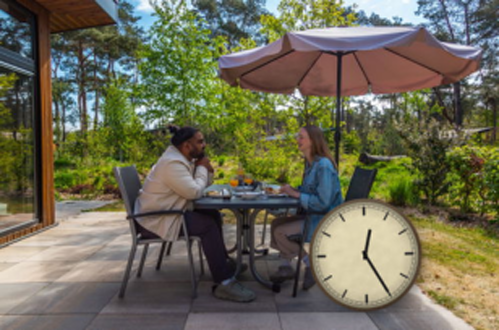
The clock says 12:25
